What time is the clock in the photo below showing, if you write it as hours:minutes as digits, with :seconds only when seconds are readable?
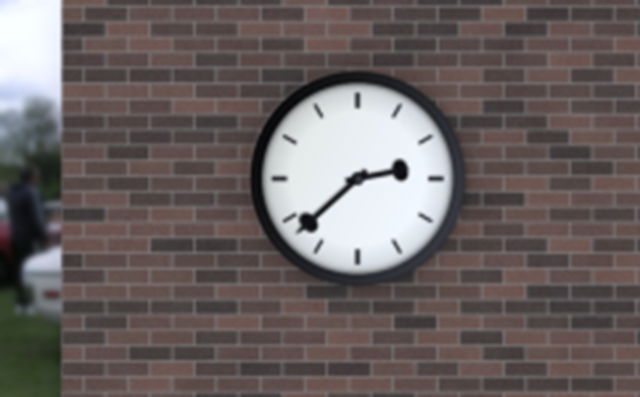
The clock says 2:38
